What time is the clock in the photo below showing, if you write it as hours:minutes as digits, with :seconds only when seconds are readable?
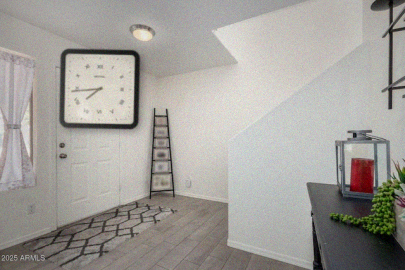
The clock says 7:44
